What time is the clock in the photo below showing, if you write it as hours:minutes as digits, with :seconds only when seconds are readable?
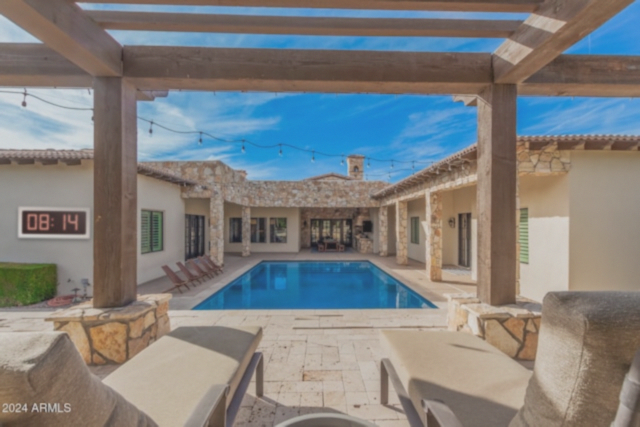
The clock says 8:14
